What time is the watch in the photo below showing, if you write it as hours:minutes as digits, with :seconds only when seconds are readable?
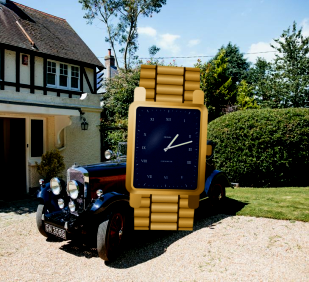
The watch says 1:12
